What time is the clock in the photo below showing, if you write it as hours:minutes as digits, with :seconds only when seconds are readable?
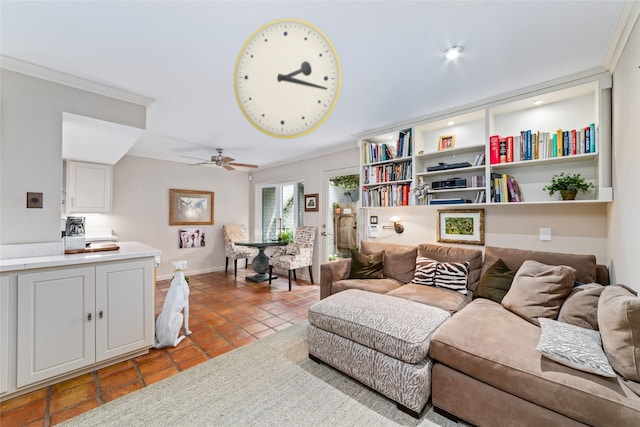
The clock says 2:17
